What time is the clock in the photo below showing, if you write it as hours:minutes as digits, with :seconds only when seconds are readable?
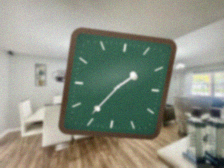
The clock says 1:36
